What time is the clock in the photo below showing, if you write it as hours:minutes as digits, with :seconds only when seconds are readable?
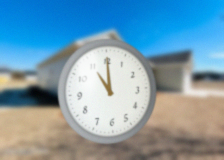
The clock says 11:00
